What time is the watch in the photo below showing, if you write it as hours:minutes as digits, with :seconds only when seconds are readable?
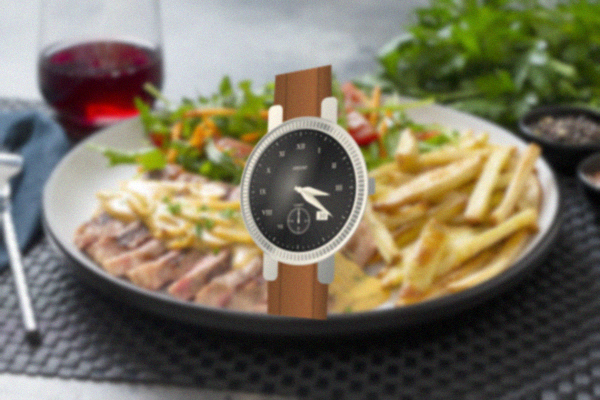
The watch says 3:21
